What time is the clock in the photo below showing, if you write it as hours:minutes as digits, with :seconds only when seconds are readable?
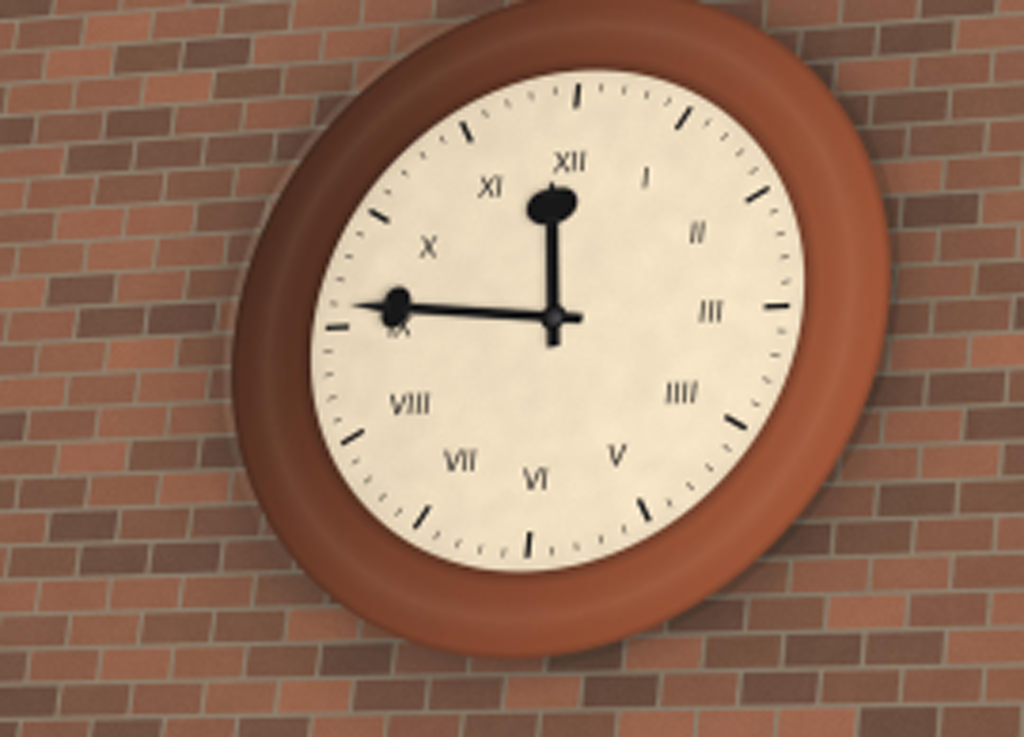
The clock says 11:46
